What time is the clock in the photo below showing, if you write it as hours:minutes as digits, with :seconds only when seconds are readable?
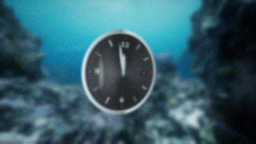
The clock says 11:58
